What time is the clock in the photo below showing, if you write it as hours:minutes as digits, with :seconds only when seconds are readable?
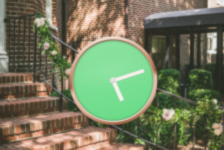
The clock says 5:12
